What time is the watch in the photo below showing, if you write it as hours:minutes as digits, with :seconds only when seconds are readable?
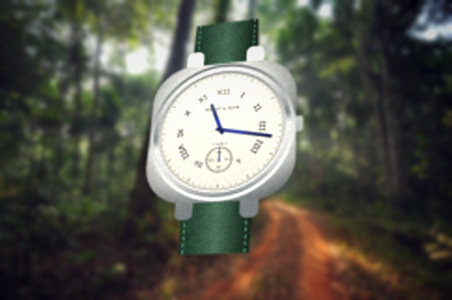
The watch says 11:17
